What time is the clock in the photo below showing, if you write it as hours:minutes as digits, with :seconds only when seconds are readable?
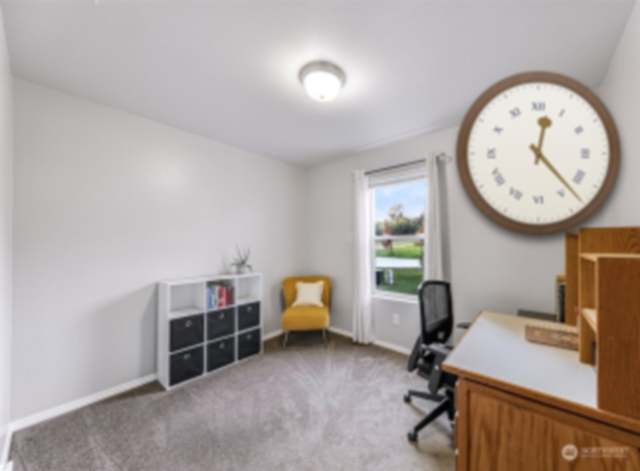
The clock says 12:23
